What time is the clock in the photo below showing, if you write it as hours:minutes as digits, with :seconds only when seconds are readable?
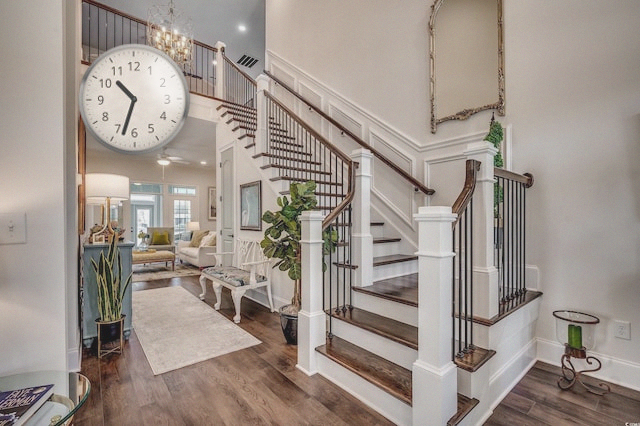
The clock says 10:33
